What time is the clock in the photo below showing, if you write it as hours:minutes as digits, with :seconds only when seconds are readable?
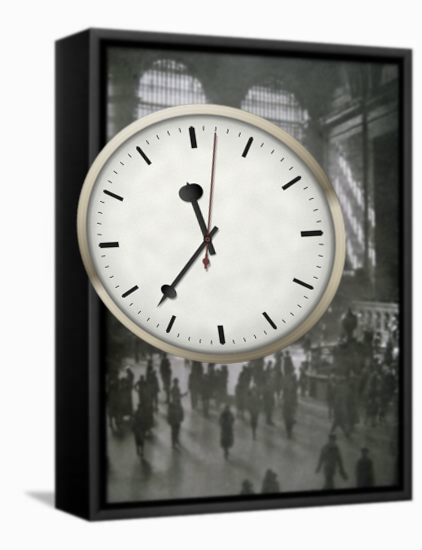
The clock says 11:37:02
